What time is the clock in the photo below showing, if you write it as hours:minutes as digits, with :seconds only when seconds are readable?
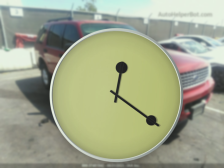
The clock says 12:21
